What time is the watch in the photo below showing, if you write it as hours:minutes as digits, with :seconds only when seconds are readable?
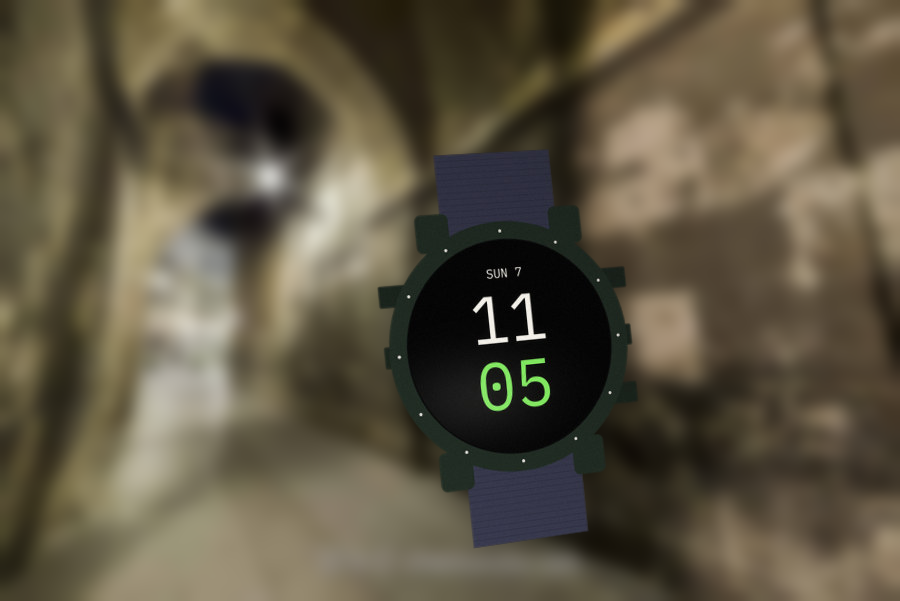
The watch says 11:05
